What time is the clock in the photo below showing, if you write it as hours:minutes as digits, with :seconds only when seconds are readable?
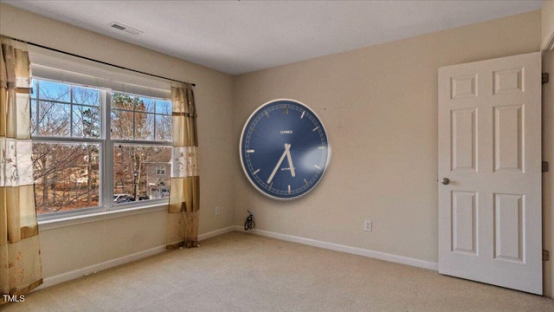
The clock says 5:36
